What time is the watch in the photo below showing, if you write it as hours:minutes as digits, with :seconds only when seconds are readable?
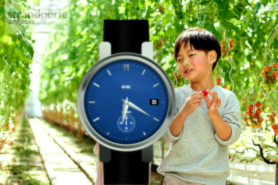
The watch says 6:20
